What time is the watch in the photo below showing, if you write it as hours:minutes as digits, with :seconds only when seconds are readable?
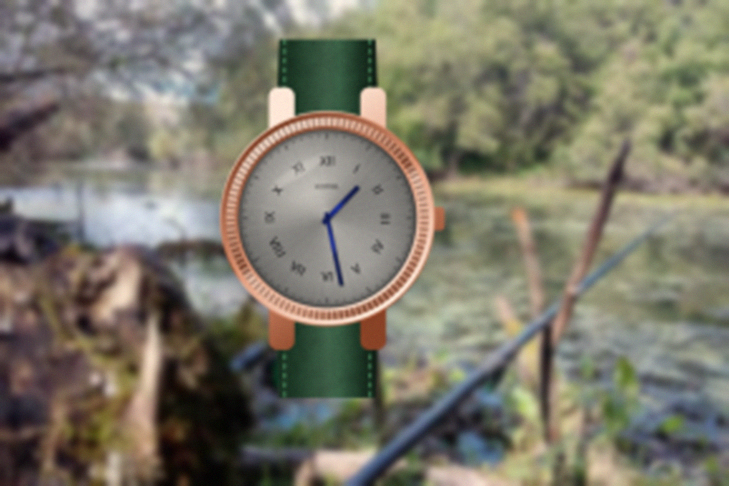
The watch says 1:28
